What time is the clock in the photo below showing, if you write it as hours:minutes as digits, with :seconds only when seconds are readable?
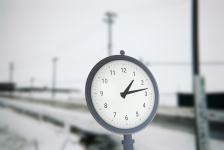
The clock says 1:13
